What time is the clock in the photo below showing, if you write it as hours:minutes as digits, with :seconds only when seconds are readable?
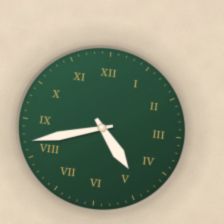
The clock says 4:42
